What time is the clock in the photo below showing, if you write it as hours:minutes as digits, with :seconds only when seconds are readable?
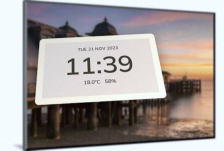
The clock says 11:39
